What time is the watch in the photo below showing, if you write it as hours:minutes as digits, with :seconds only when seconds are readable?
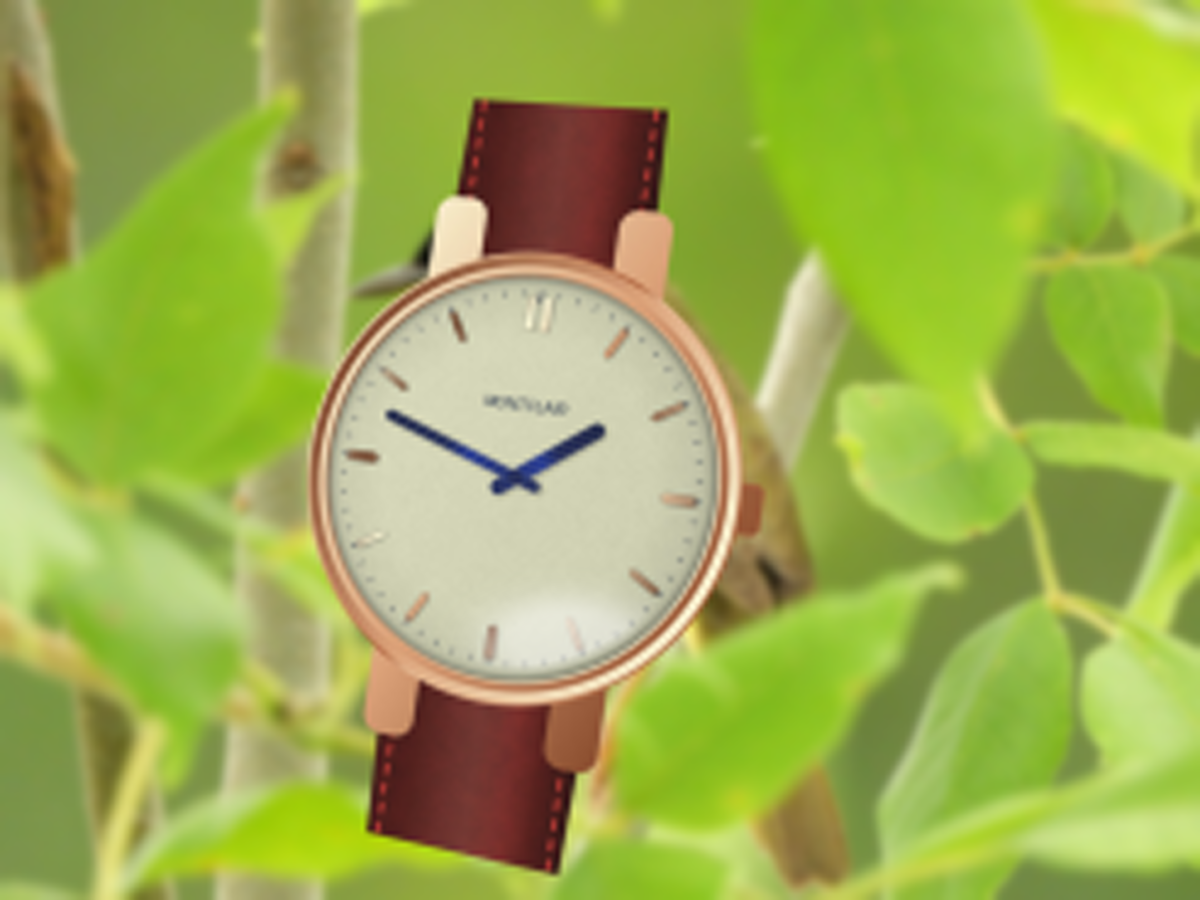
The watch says 1:48
